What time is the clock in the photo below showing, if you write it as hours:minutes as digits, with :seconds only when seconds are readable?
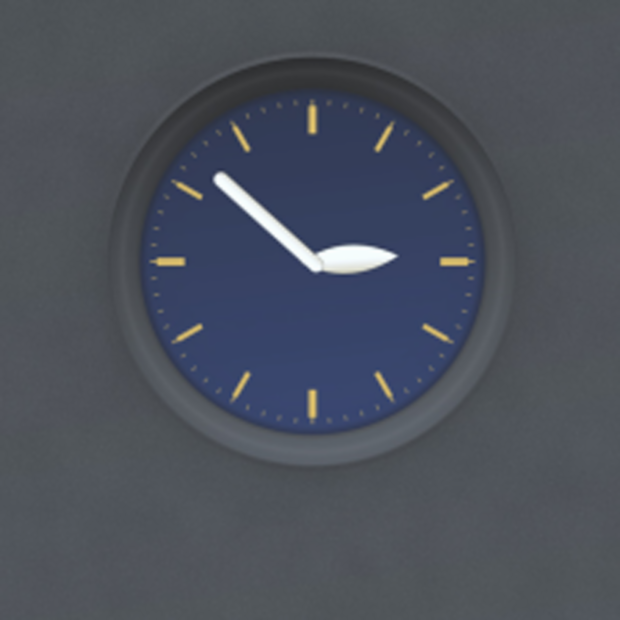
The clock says 2:52
